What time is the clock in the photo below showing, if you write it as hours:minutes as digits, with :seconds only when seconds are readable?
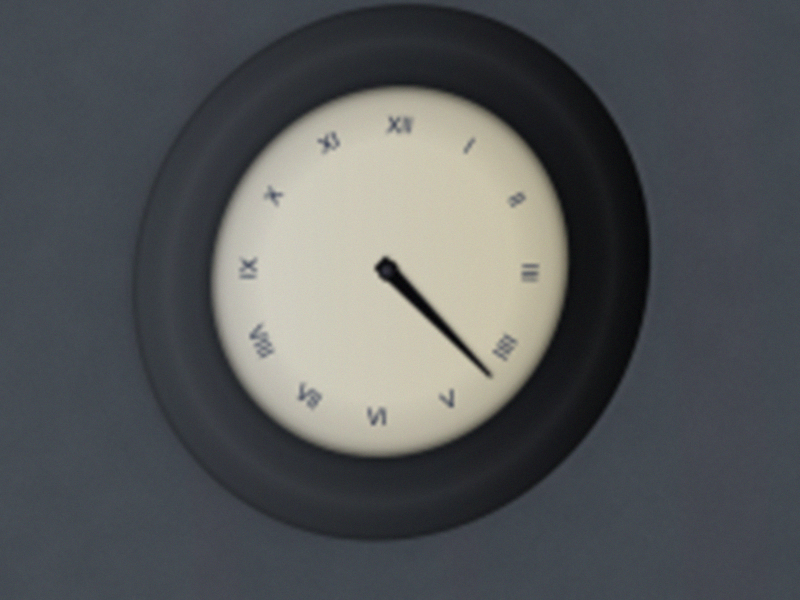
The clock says 4:22
